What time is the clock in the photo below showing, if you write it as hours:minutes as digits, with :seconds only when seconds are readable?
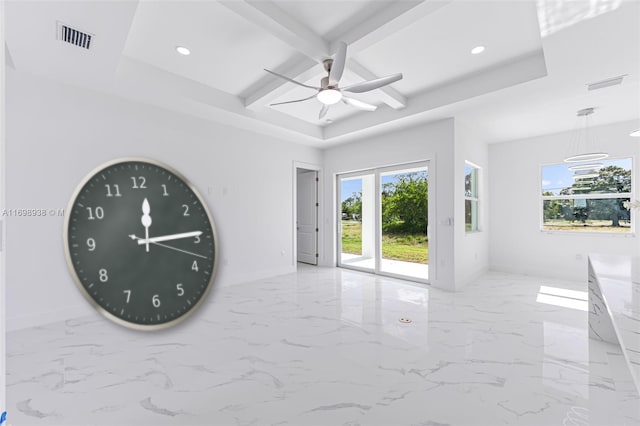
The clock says 12:14:18
